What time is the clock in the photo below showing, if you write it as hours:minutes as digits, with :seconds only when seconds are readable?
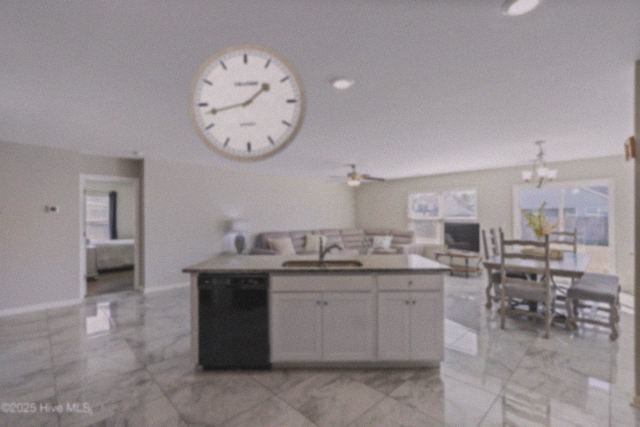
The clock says 1:43
